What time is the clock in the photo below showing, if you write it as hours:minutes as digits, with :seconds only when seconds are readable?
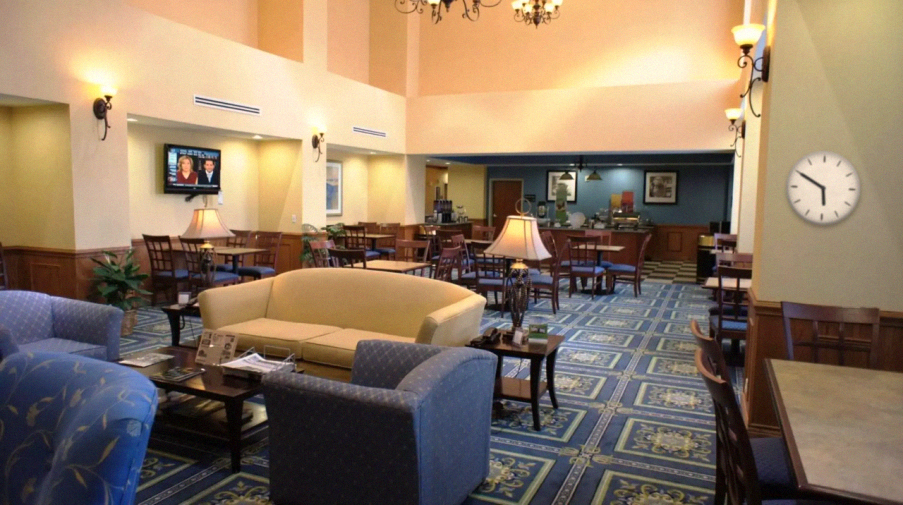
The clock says 5:50
